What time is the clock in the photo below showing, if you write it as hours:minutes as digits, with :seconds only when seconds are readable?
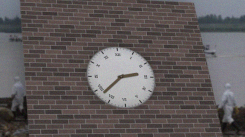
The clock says 2:38
